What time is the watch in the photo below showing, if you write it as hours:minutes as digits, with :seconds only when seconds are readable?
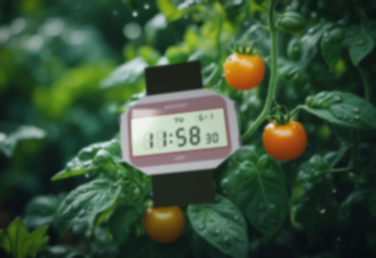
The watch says 11:58
